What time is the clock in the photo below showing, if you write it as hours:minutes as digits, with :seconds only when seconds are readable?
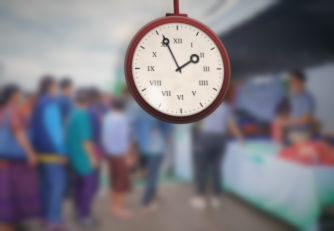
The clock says 1:56
